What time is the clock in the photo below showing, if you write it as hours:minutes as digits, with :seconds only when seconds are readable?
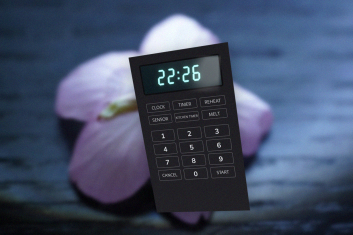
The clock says 22:26
